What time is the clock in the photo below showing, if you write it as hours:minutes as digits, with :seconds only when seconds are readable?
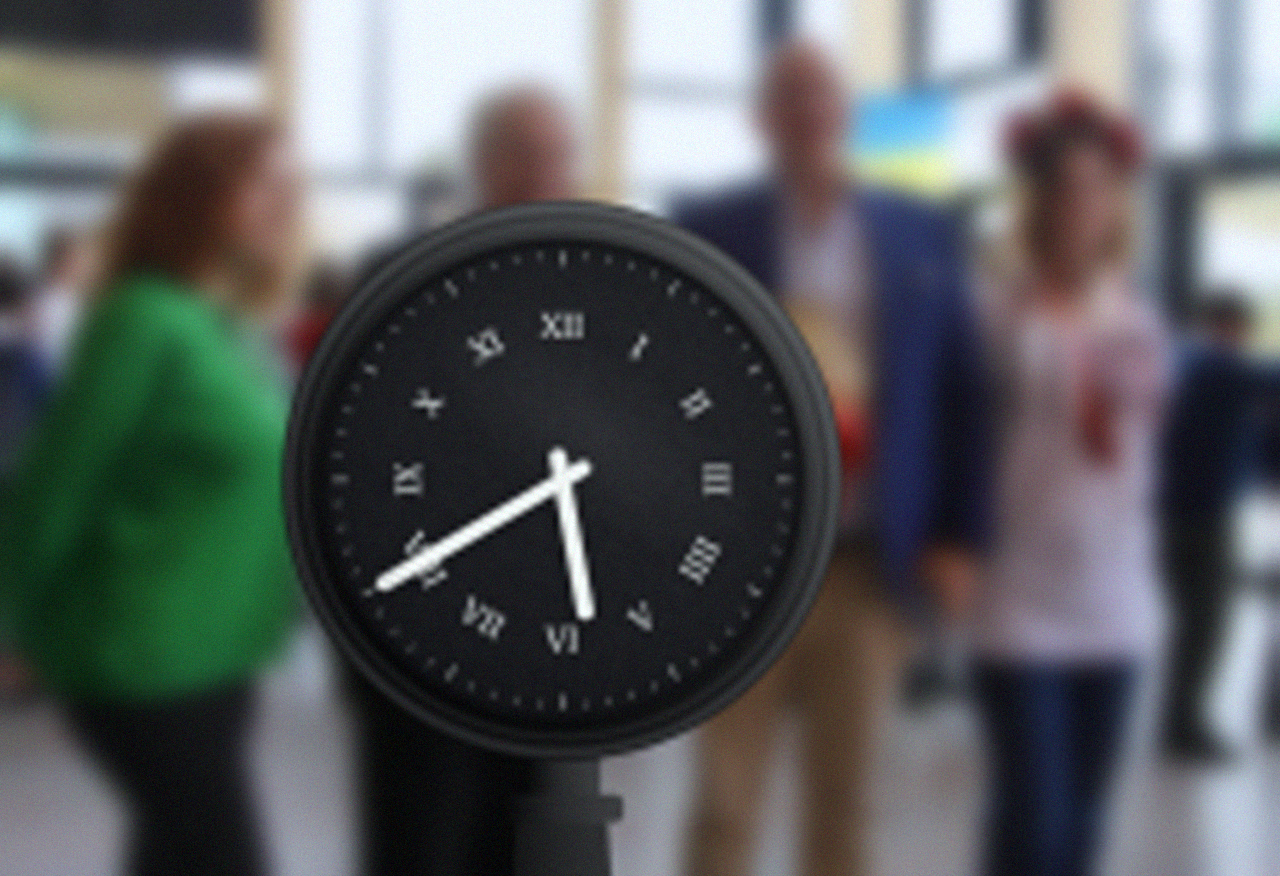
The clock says 5:40
